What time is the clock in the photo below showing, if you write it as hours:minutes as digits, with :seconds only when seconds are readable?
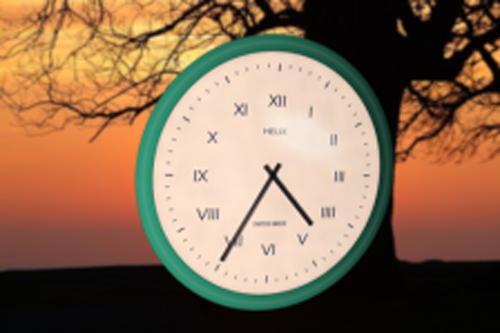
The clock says 4:35
